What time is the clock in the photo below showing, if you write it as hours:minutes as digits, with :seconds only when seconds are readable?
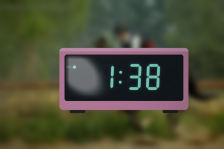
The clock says 1:38
